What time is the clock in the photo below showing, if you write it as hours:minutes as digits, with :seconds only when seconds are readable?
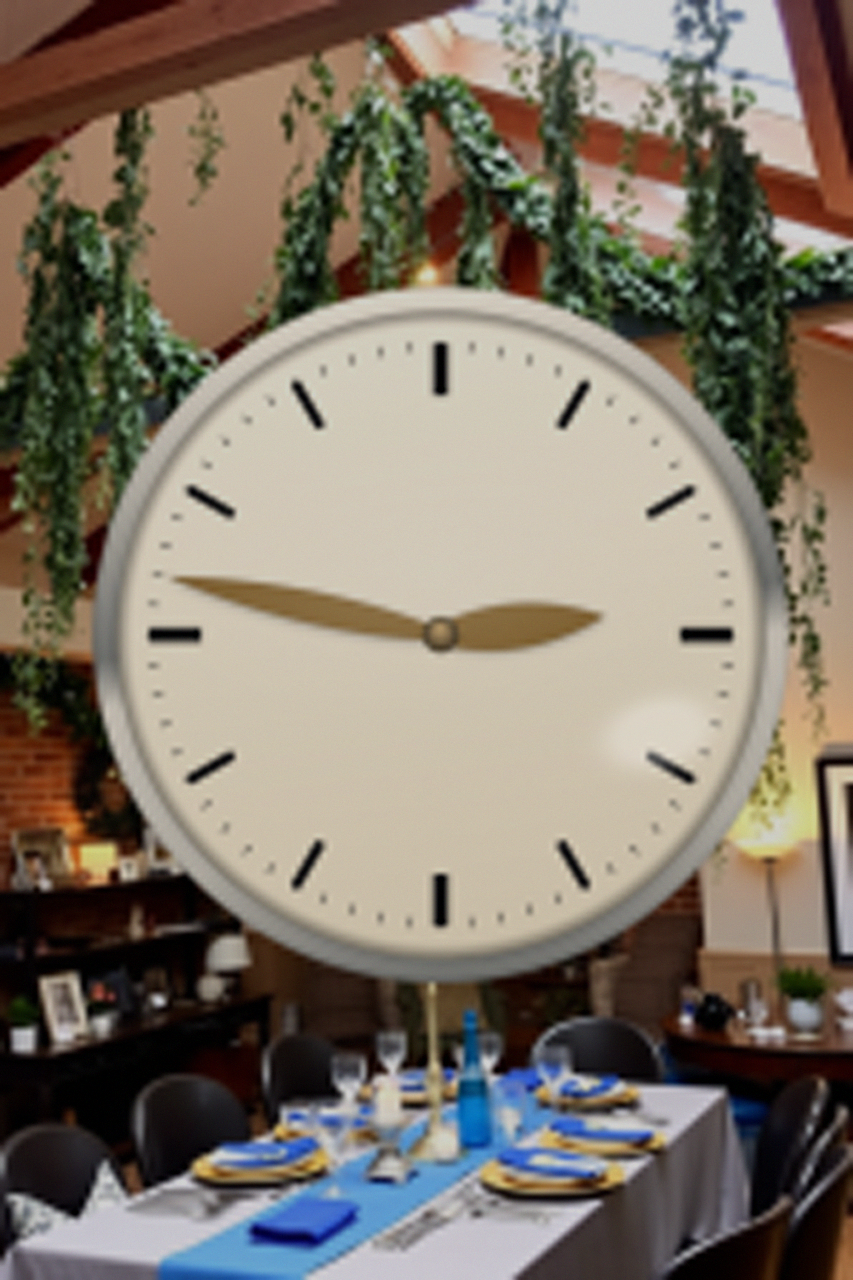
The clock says 2:47
